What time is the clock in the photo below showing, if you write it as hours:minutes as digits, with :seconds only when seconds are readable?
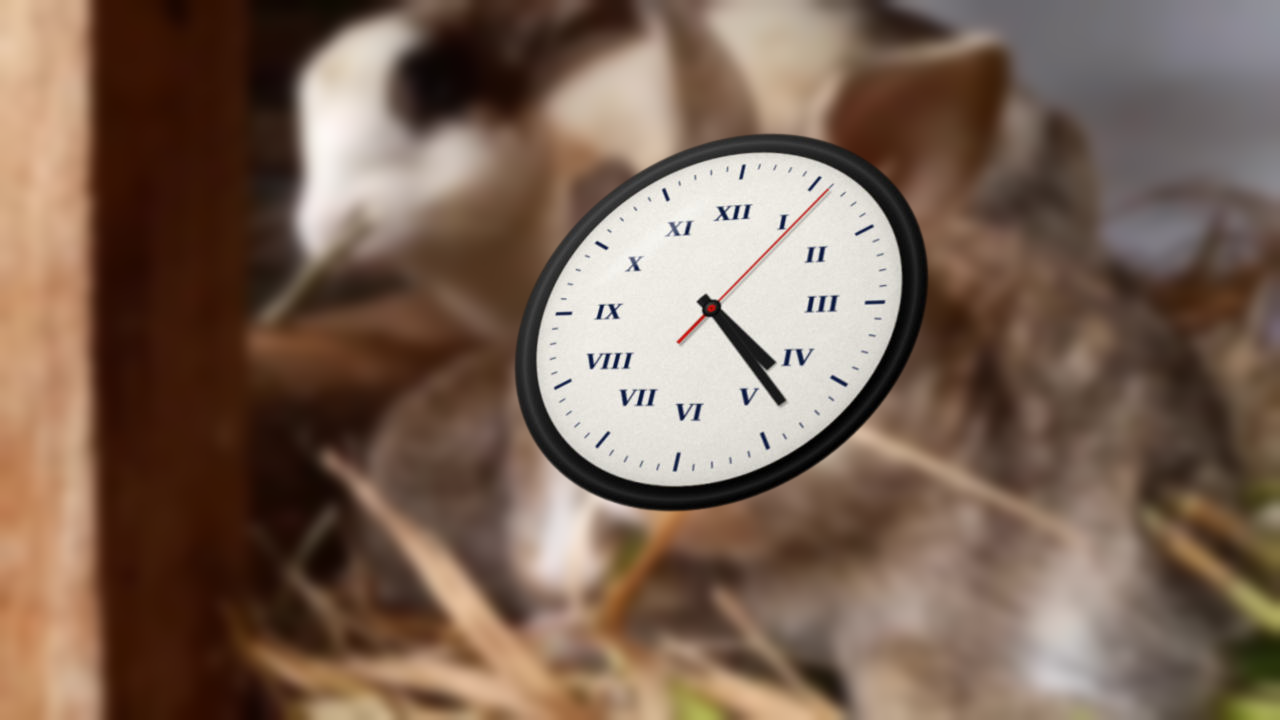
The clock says 4:23:06
